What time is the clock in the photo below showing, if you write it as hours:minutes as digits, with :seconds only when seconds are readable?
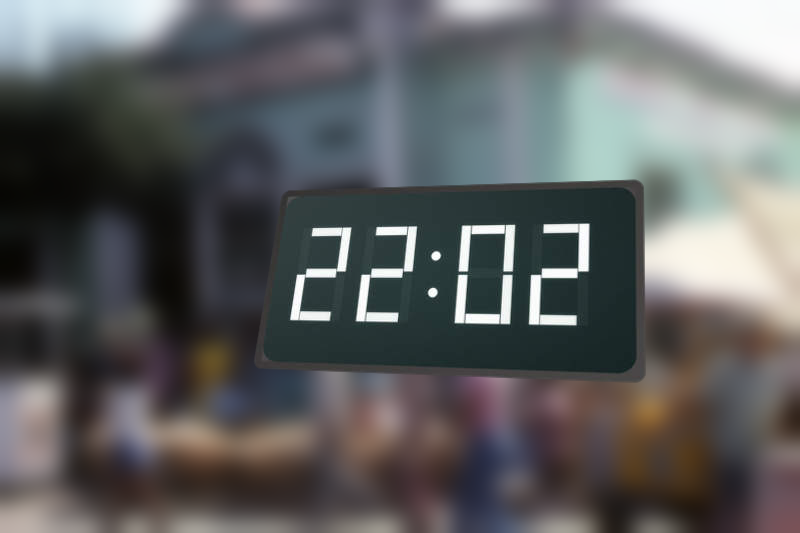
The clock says 22:02
